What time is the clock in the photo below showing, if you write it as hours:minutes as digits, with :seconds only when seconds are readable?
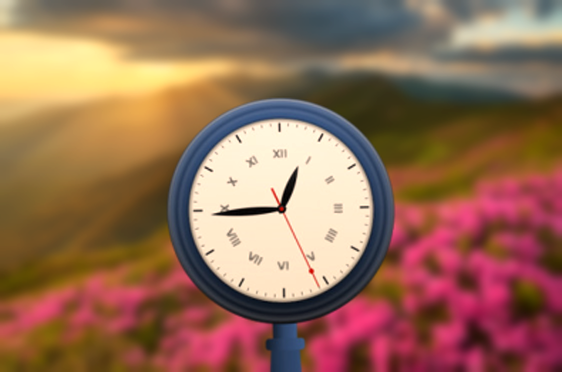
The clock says 12:44:26
